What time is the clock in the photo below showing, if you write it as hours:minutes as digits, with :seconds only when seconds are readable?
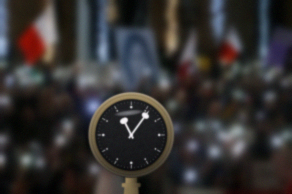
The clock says 11:06
